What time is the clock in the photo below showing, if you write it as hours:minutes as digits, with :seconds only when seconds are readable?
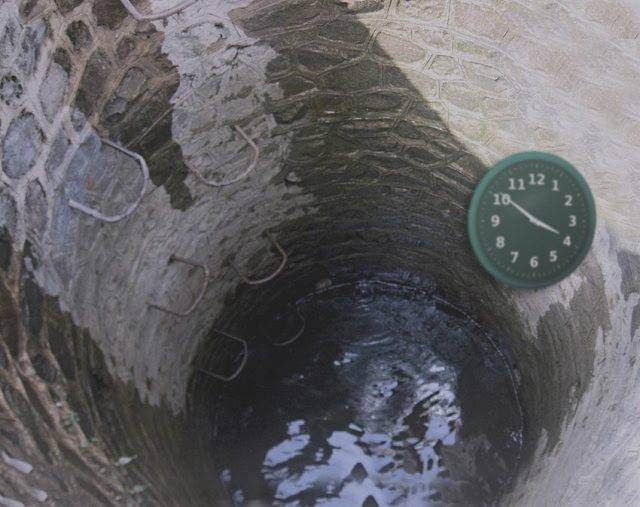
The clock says 3:51
